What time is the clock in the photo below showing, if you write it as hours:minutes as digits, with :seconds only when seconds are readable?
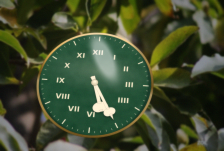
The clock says 5:25
